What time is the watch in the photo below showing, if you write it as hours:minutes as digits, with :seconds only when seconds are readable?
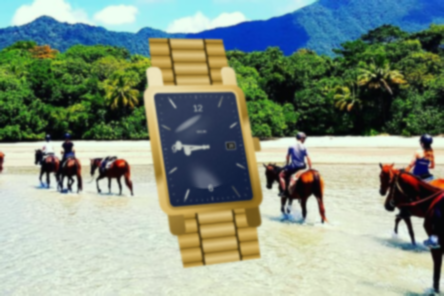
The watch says 8:46
